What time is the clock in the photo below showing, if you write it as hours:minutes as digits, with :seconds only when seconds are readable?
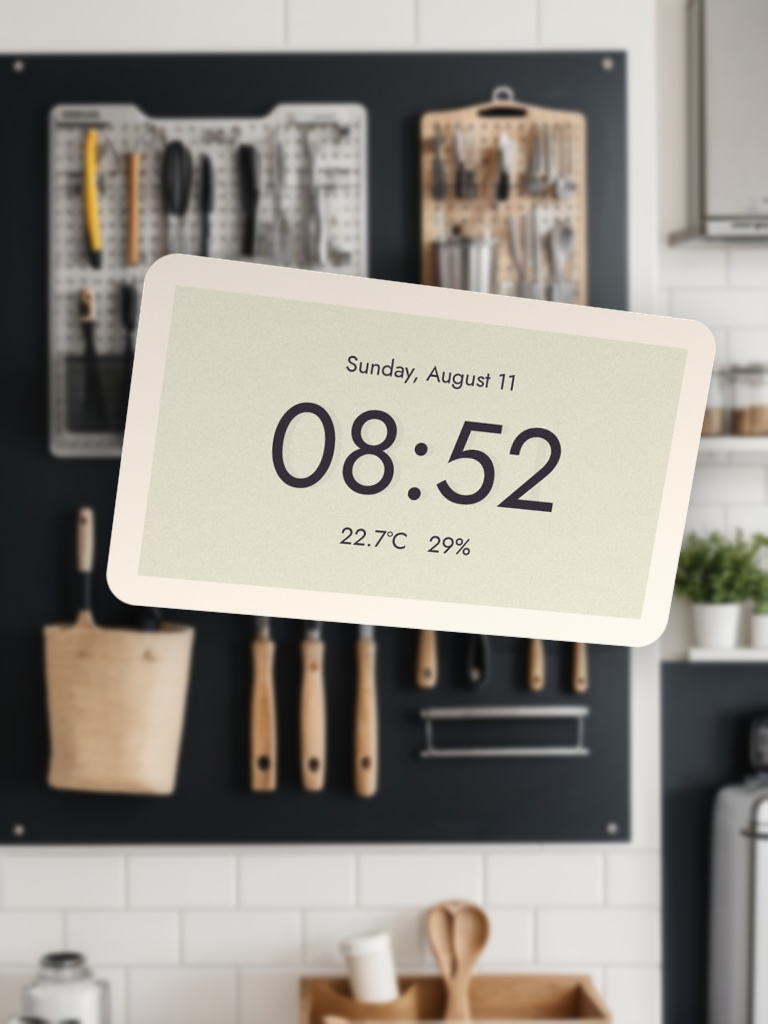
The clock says 8:52
